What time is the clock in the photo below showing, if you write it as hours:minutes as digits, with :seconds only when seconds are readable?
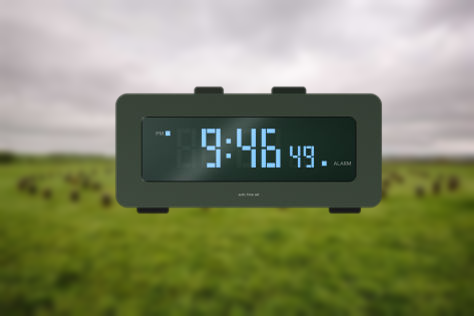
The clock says 9:46:49
